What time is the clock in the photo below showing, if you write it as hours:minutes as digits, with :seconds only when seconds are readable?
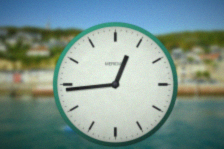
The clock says 12:44
